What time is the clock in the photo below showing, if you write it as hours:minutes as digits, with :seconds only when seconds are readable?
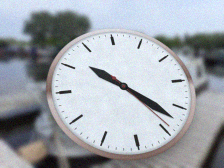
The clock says 10:22:24
